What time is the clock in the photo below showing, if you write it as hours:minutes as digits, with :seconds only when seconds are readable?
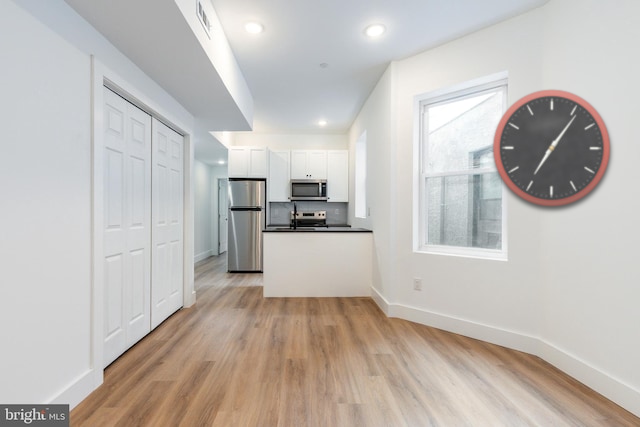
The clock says 7:06
